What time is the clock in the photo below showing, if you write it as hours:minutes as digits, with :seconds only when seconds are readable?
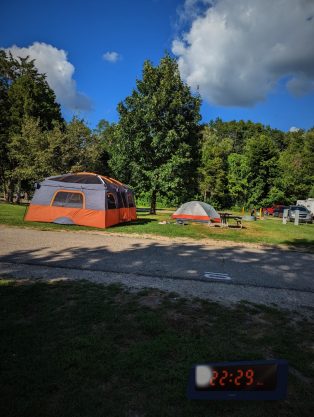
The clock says 22:29
